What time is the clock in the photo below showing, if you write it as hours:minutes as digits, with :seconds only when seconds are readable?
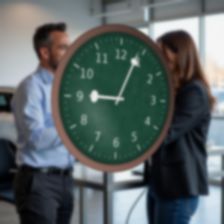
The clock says 9:04
